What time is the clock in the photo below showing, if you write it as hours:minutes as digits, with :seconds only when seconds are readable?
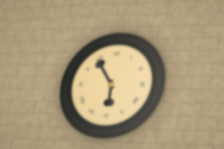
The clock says 5:54
